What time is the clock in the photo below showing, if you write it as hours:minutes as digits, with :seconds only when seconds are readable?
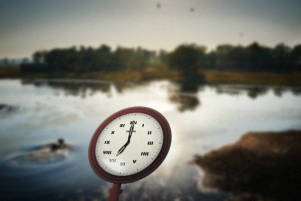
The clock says 7:00
